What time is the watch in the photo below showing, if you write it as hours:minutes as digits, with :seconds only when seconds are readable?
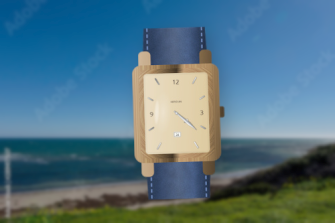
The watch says 4:22
